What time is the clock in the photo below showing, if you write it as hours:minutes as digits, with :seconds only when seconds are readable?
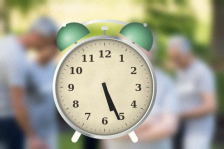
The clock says 5:26
